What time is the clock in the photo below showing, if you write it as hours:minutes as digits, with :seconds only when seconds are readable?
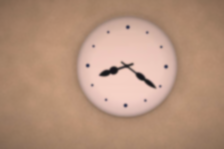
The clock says 8:21
